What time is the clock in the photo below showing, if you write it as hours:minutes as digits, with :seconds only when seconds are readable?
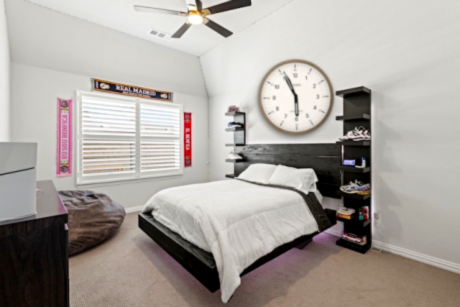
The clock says 5:56
